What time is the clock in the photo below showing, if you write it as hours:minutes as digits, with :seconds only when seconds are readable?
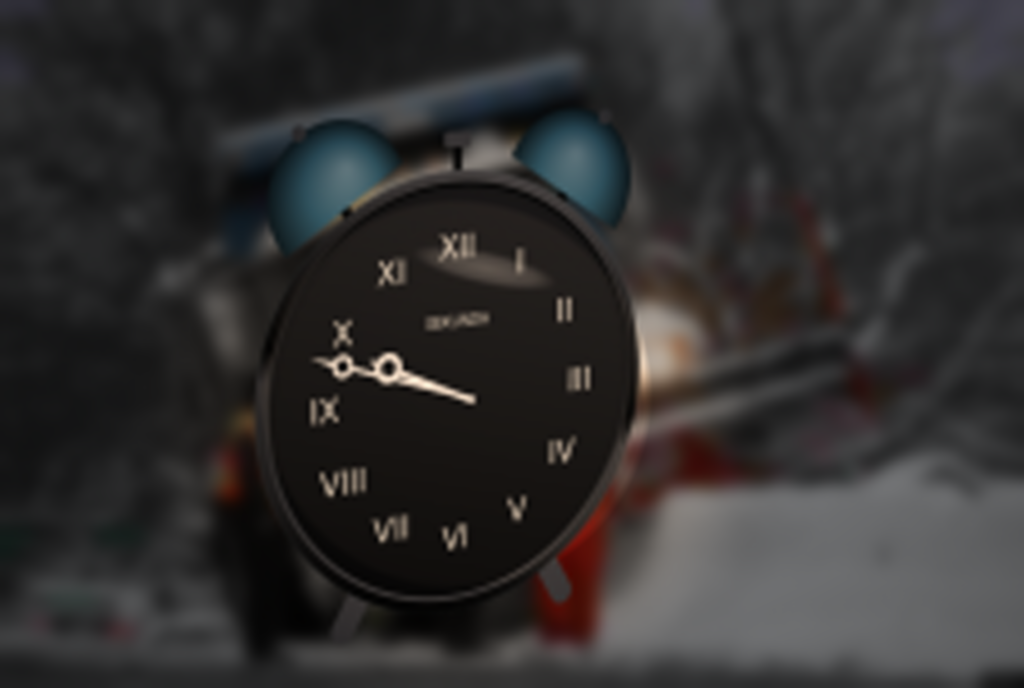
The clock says 9:48
